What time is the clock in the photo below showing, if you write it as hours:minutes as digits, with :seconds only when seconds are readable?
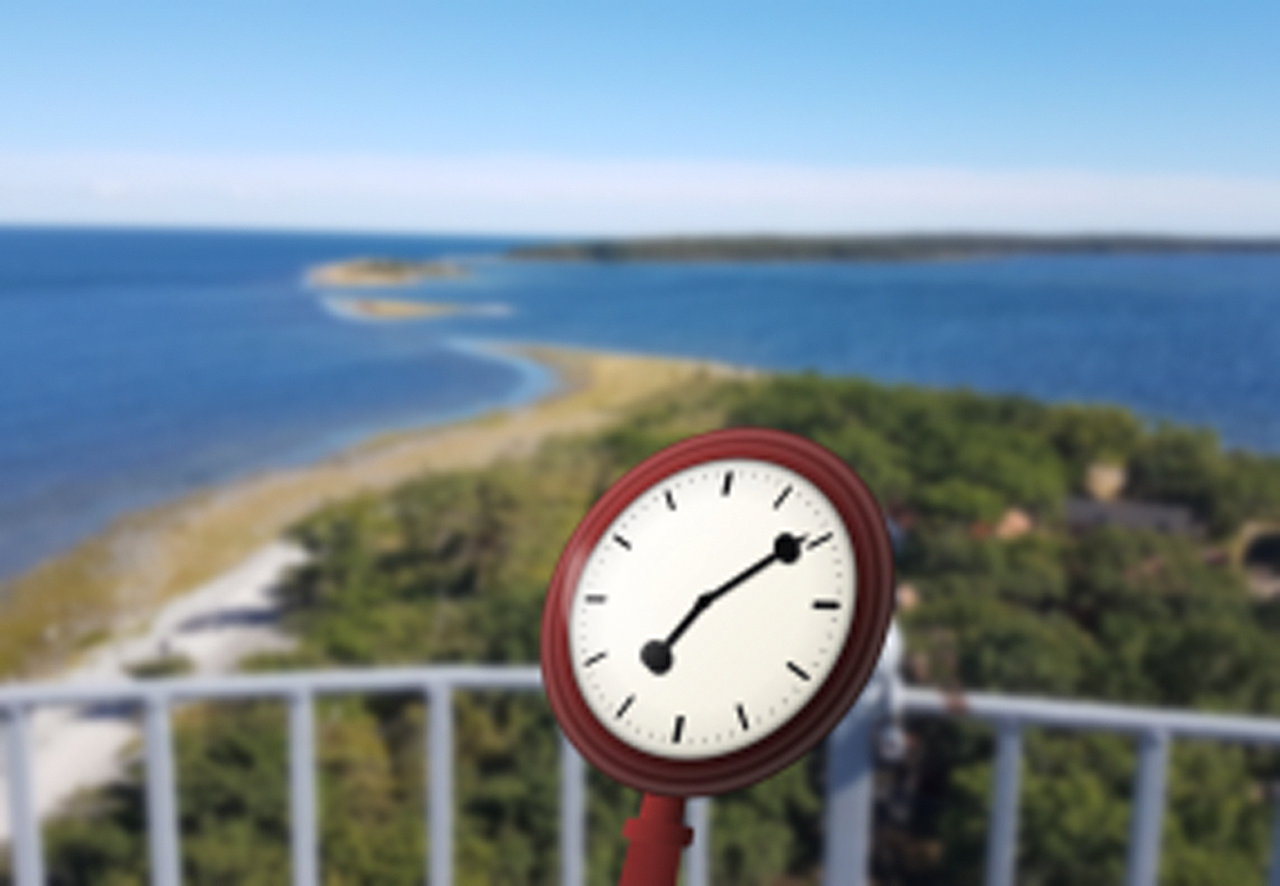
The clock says 7:09
